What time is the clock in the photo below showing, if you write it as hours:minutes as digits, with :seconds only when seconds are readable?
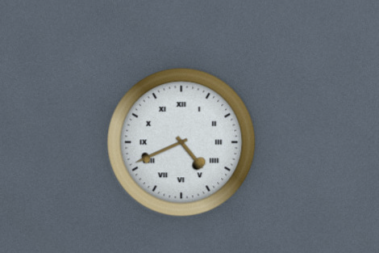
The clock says 4:41
